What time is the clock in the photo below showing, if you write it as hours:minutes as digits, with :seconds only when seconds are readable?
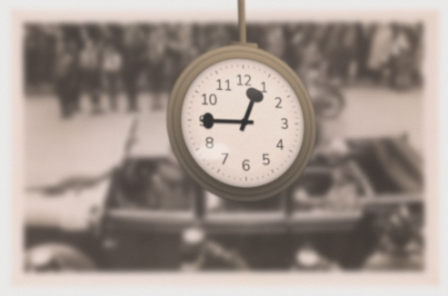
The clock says 12:45
